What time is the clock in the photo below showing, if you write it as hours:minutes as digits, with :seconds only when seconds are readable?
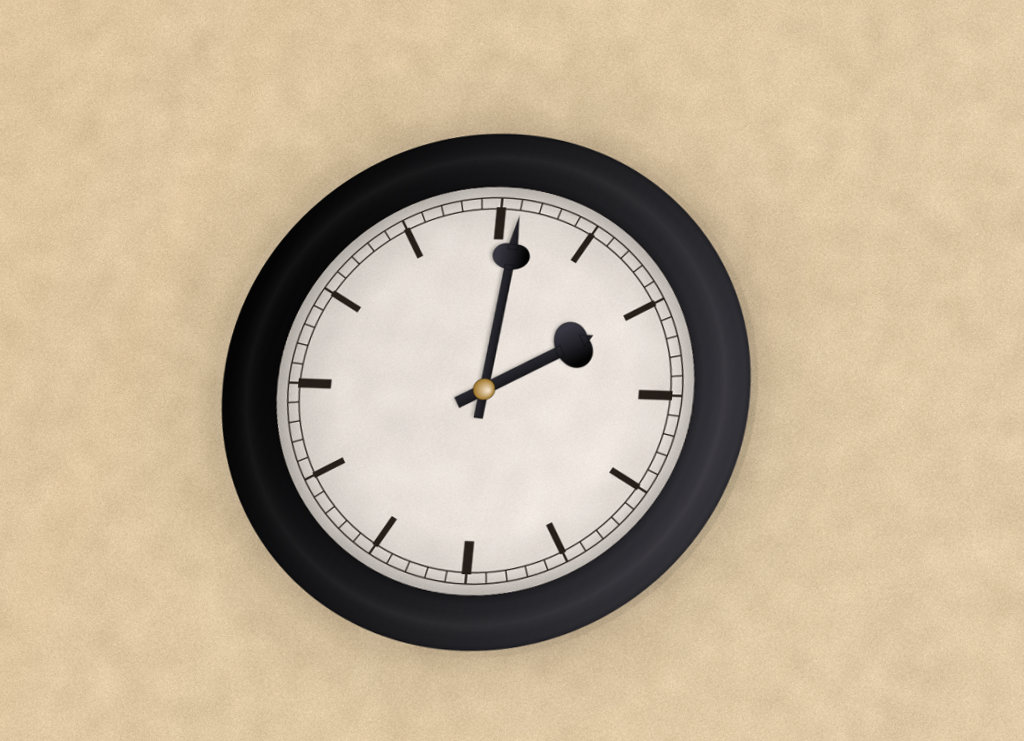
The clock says 2:01
